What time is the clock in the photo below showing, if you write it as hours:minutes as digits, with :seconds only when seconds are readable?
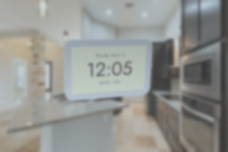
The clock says 12:05
